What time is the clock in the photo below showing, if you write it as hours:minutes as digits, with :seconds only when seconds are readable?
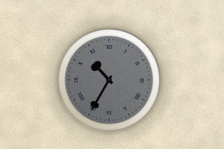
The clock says 10:35
